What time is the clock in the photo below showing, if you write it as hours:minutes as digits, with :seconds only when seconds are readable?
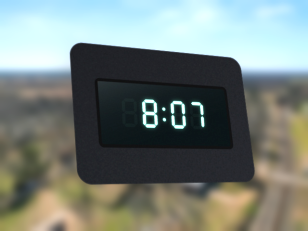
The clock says 8:07
